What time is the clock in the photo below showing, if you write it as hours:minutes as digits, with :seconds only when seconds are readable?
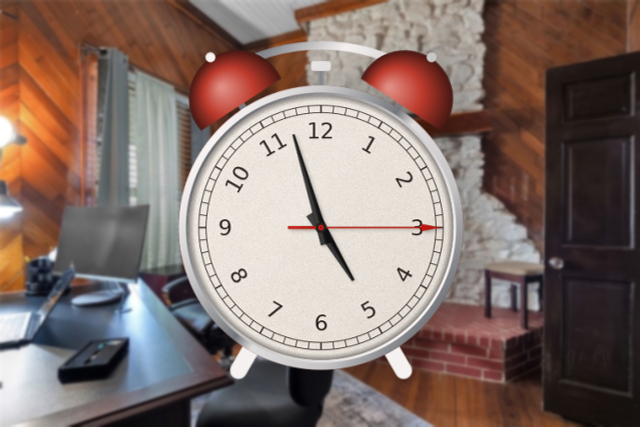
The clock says 4:57:15
